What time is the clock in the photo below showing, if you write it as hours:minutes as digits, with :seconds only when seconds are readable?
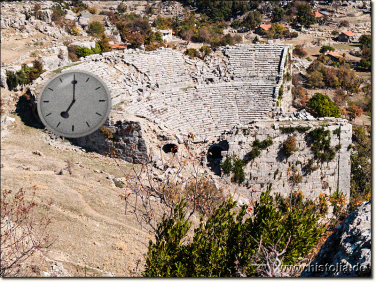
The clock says 7:00
